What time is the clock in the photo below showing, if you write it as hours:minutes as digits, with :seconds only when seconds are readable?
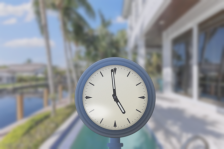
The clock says 4:59
